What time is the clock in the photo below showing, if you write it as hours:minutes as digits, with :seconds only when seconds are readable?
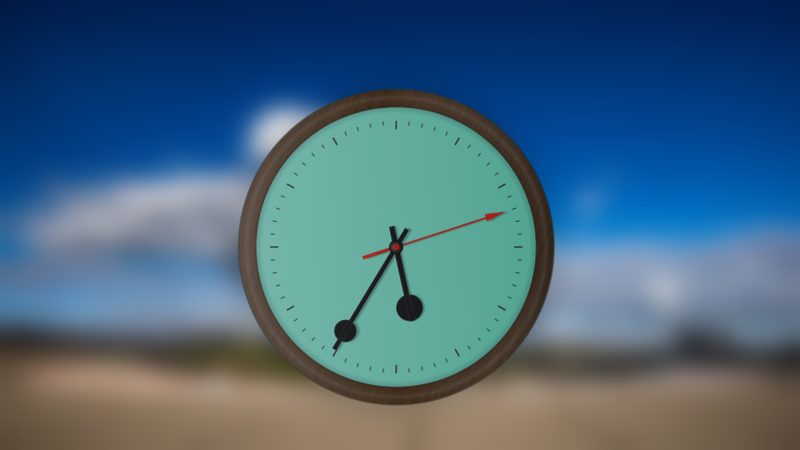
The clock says 5:35:12
